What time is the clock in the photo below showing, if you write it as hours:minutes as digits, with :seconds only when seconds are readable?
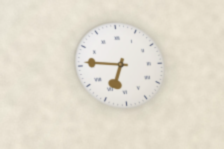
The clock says 6:46
